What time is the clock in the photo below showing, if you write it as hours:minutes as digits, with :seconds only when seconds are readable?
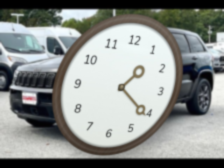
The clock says 1:21
